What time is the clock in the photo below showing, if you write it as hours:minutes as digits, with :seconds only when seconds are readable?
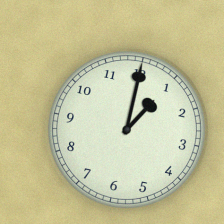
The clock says 1:00
